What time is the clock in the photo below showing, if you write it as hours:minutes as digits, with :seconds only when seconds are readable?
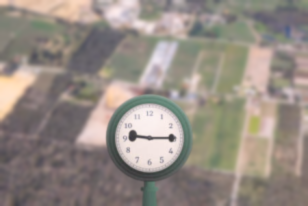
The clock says 9:15
